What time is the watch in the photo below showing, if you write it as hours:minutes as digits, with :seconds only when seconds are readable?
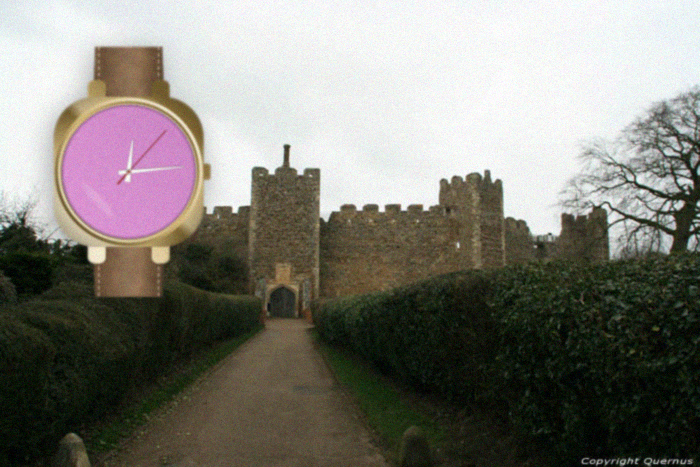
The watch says 12:14:07
